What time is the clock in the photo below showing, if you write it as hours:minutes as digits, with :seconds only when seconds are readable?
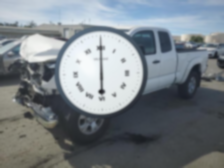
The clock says 6:00
